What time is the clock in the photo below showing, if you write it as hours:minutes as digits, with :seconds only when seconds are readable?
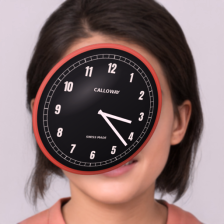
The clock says 3:22
